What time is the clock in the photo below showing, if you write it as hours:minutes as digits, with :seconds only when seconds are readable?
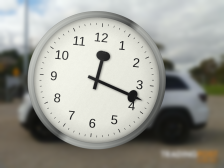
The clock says 12:18
